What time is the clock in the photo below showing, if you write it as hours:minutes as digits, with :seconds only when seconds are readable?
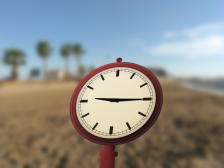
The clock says 9:15
